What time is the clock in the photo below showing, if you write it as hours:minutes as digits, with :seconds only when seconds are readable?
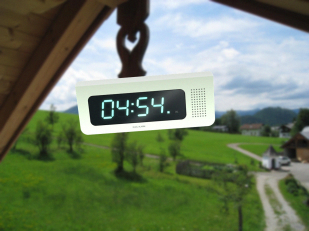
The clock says 4:54
